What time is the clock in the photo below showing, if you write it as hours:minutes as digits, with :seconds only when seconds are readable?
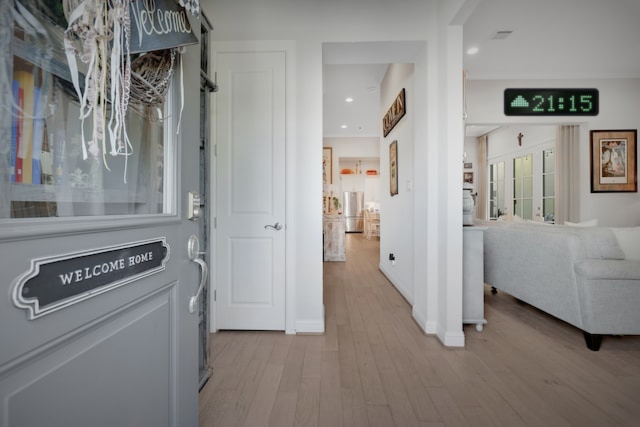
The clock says 21:15
